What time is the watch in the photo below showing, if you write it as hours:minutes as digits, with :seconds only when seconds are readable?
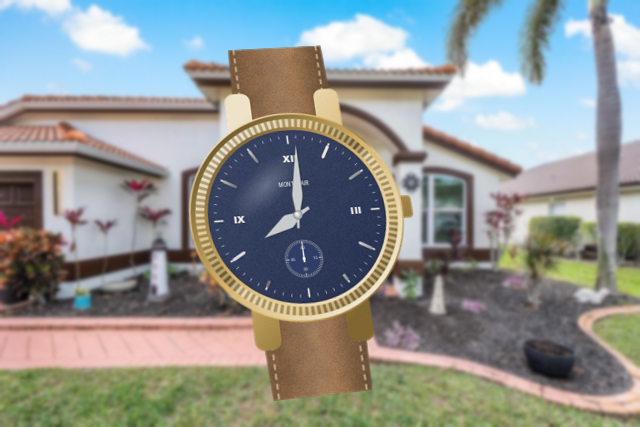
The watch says 8:01
